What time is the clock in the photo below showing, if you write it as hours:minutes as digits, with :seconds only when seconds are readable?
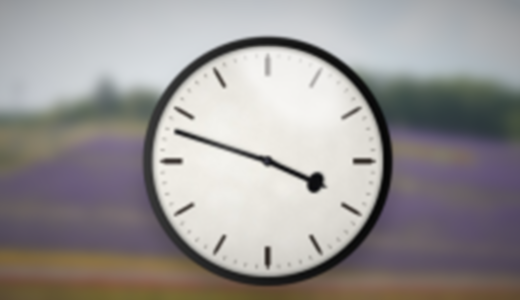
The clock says 3:48
